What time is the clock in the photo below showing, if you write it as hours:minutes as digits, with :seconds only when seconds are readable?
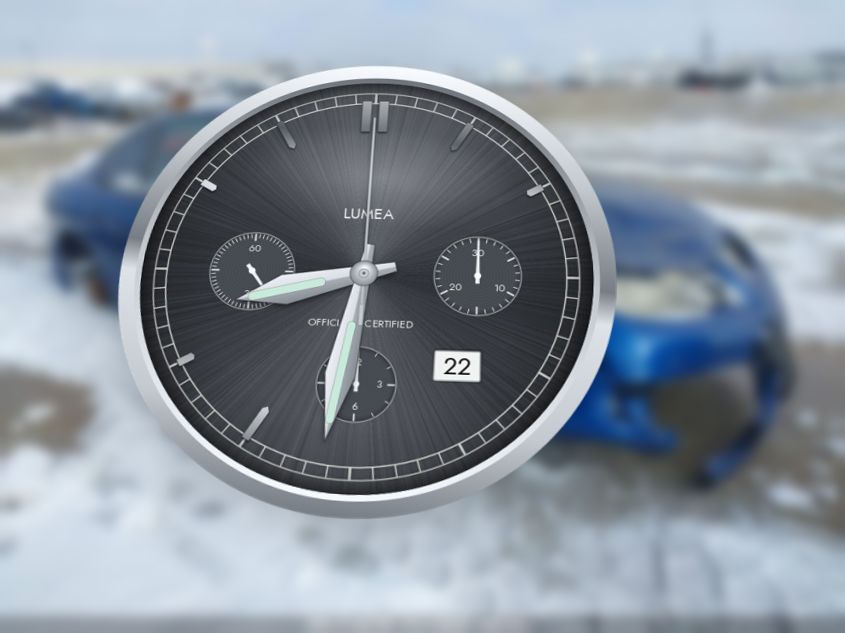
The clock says 8:31:24
